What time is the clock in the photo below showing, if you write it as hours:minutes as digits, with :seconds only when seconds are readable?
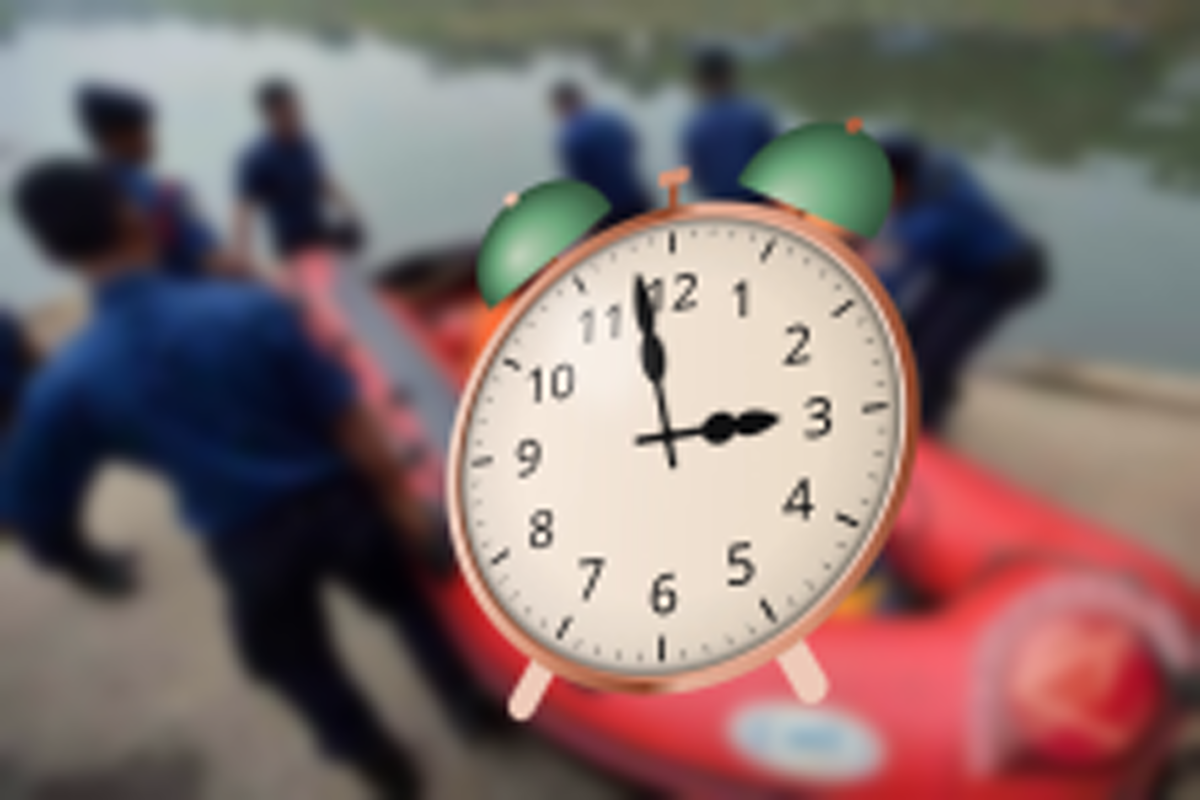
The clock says 2:58
